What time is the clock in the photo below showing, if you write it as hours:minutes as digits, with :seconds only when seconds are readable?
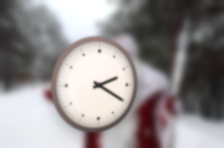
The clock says 2:20
